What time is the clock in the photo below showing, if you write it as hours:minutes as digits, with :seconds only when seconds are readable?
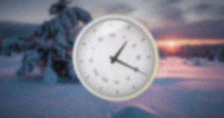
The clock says 1:20
